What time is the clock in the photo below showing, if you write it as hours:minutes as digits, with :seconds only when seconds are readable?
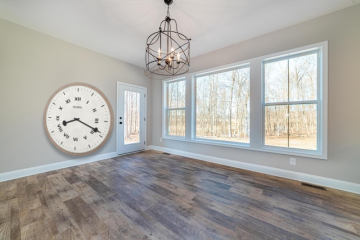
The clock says 8:19
